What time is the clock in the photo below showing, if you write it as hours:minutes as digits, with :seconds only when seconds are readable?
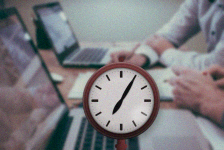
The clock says 7:05
